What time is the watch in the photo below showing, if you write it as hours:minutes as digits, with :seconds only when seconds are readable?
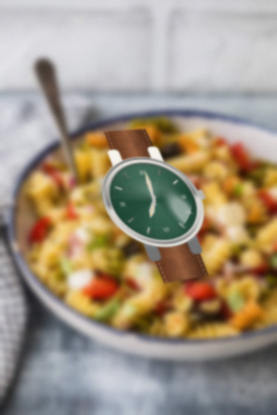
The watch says 7:01
